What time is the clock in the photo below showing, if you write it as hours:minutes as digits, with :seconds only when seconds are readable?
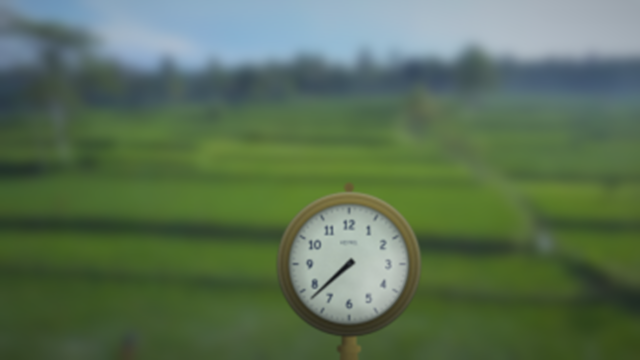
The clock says 7:38
